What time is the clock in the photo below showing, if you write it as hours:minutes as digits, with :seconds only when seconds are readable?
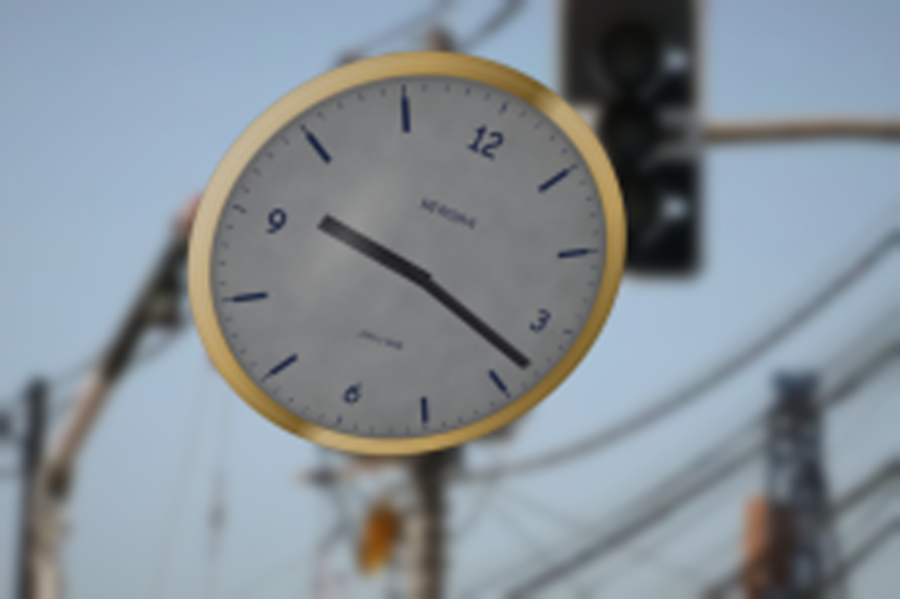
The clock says 9:18
